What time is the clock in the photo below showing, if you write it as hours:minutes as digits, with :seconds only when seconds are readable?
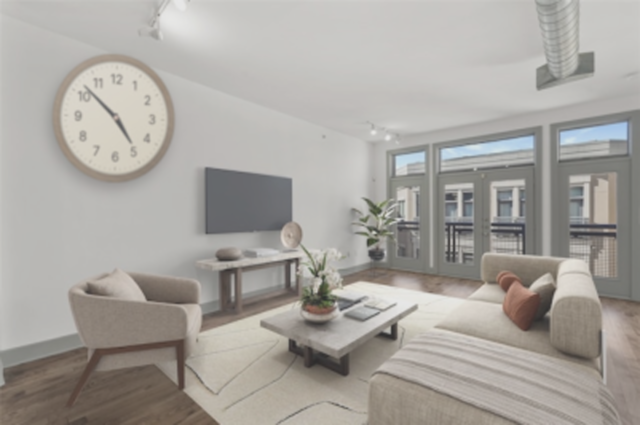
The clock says 4:52
